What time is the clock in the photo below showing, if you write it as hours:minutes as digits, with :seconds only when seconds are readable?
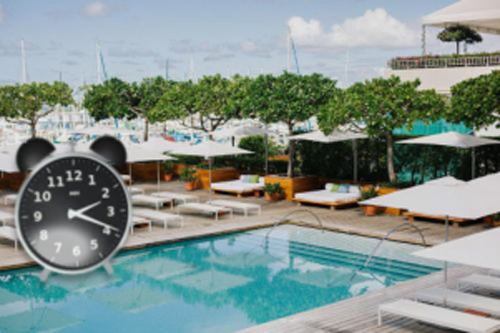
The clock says 2:19
